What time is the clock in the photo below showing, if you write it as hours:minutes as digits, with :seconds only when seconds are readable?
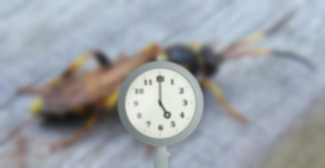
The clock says 5:00
